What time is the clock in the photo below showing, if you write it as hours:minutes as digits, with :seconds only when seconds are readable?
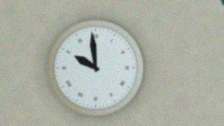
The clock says 9:59
